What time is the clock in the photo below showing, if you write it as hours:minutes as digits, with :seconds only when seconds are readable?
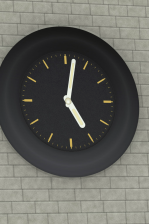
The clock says 5:02
